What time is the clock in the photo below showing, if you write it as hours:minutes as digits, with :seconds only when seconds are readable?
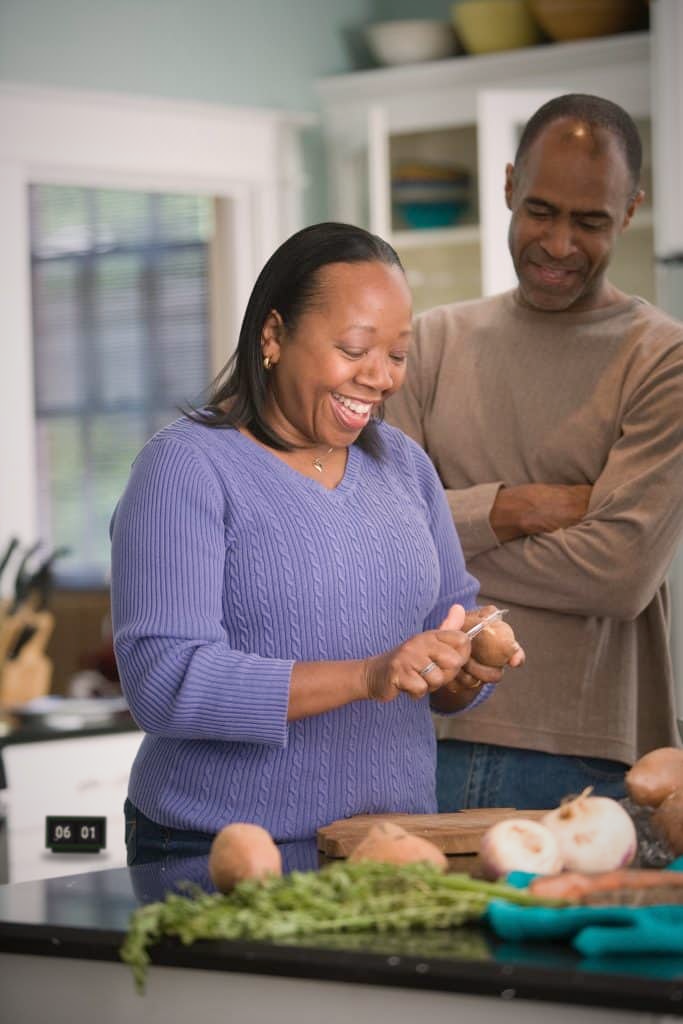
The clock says 6:01
